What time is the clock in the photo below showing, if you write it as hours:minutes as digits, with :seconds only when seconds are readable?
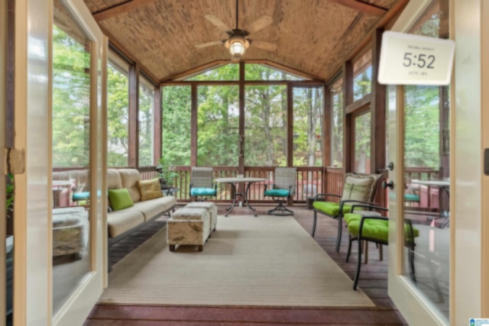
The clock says 5:52
